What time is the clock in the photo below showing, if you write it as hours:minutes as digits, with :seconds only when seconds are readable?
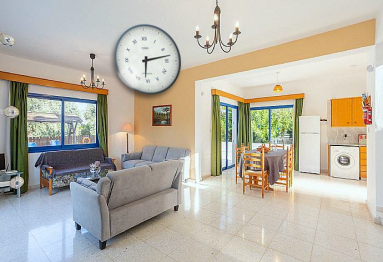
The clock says 6:13
